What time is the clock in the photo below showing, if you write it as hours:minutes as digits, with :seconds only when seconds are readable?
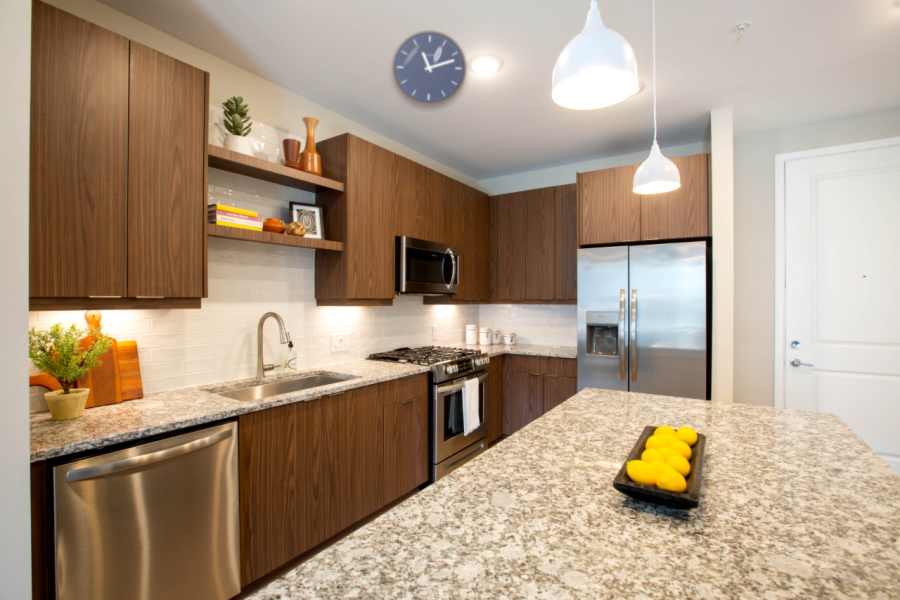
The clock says 11:12
